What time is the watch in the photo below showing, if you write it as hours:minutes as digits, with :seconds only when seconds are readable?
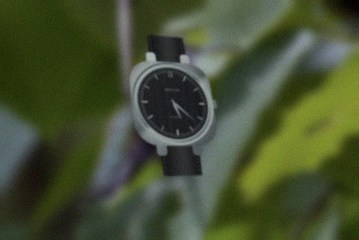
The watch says 5:22
